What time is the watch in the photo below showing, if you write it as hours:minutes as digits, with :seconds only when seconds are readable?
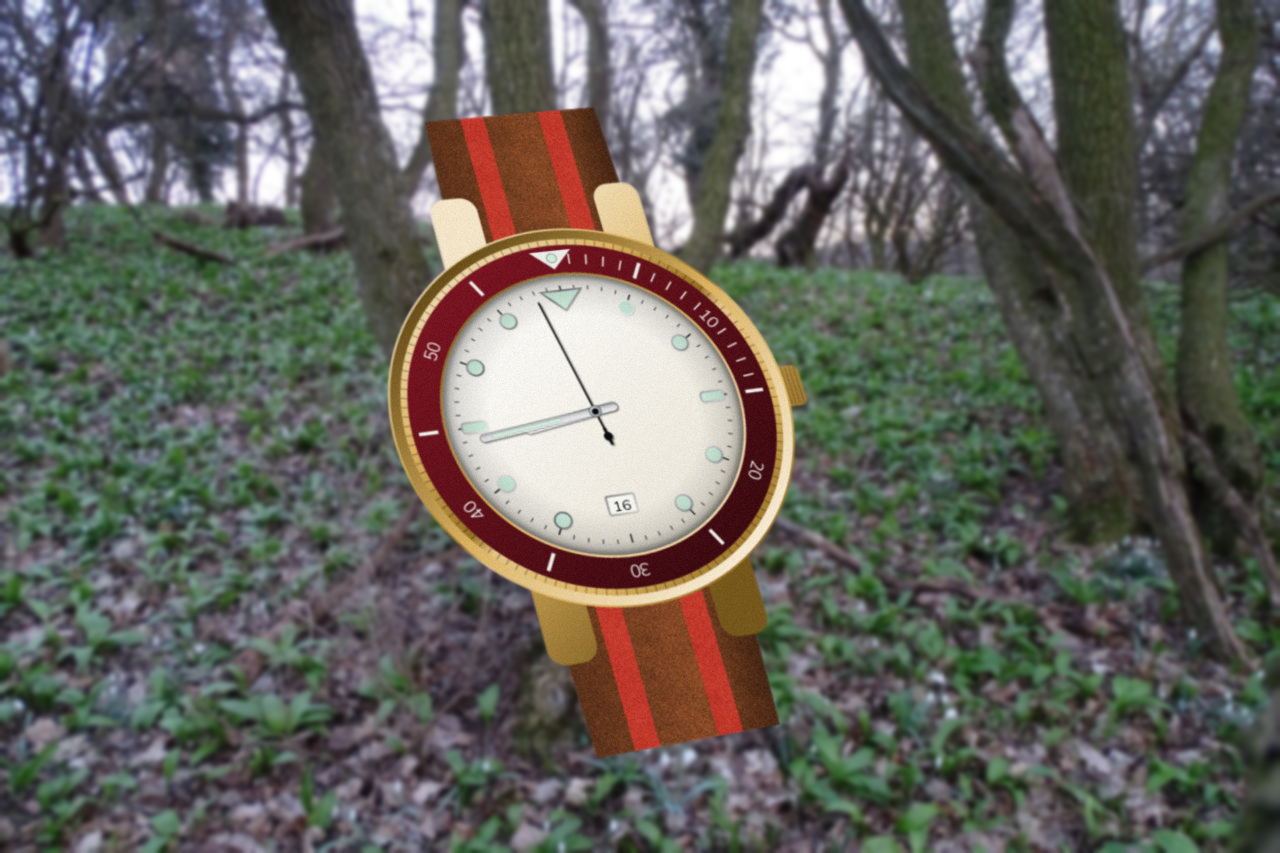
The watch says 8:43:58
